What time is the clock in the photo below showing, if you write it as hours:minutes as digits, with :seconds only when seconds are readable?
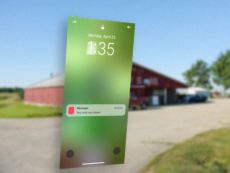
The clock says 1:35
